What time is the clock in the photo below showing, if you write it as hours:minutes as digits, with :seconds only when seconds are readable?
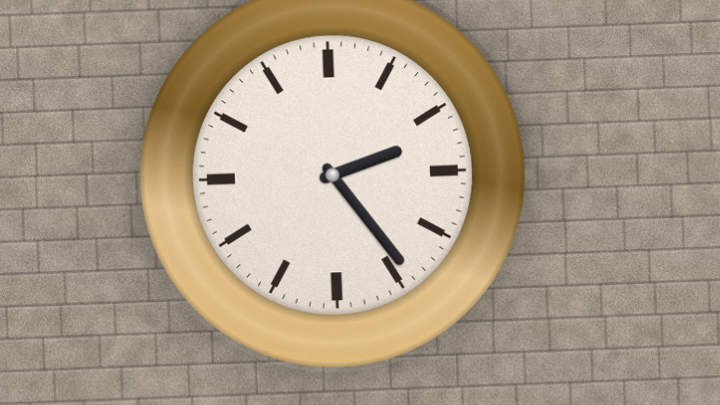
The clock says 2:24
